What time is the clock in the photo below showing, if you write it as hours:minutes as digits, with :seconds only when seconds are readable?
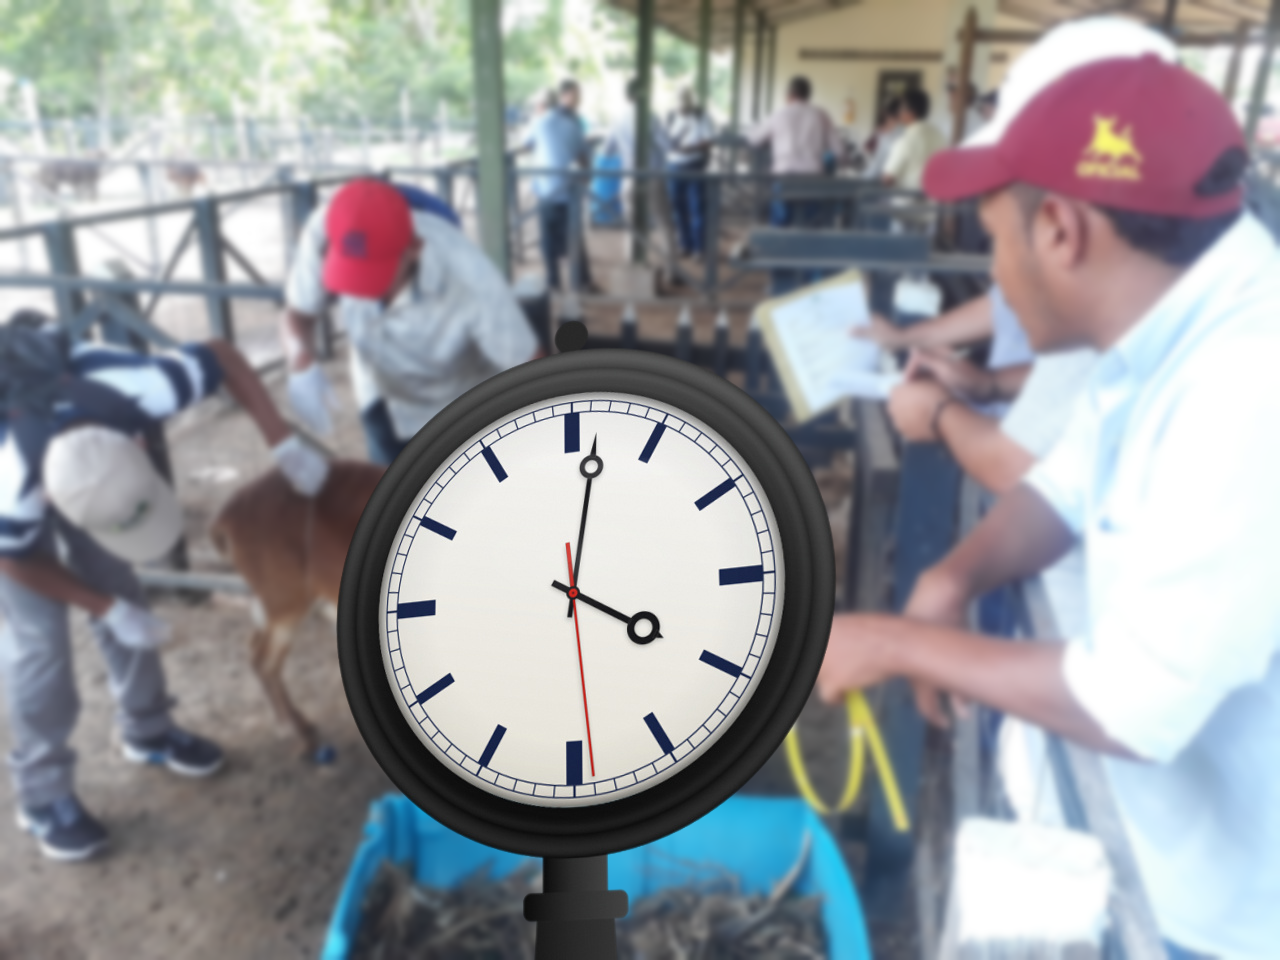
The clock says 4:01:29
